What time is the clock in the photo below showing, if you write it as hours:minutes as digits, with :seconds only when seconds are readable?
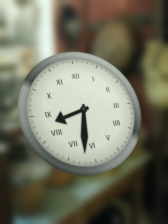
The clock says 8:32
